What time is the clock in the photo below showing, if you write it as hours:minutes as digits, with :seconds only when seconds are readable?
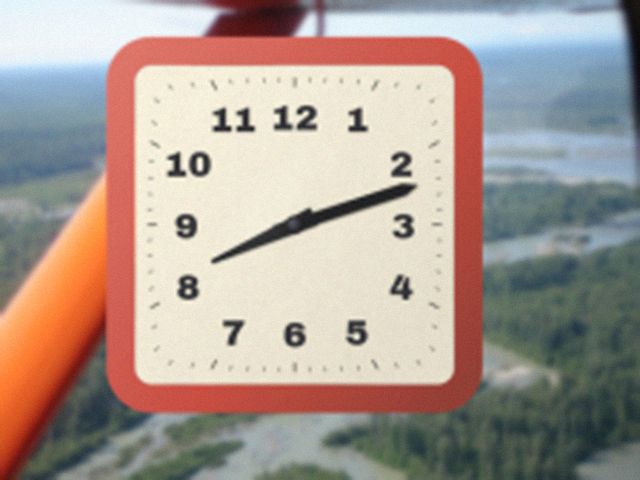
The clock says 8:12
